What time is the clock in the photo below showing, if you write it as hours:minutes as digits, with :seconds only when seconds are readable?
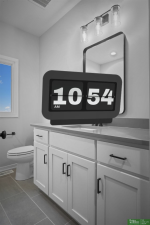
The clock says 10:54
